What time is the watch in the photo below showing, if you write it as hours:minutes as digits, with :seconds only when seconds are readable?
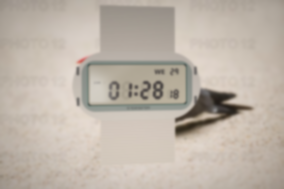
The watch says 1:28
